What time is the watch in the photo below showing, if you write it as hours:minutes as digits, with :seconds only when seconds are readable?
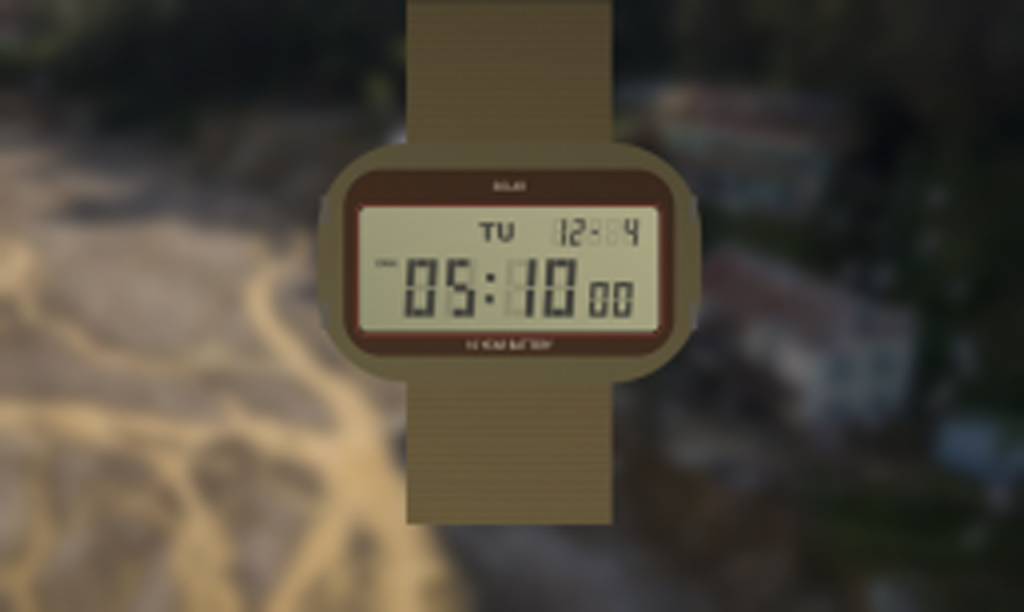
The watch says 5:10:00
